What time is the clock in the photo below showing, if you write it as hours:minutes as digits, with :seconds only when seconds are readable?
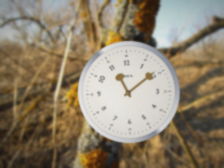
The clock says 11:09
